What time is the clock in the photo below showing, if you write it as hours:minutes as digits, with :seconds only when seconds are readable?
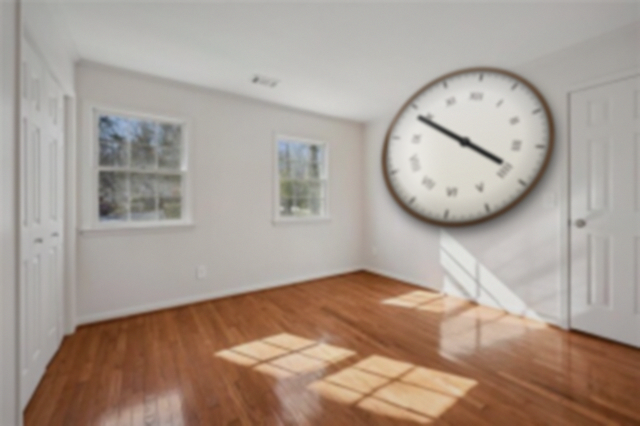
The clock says 3:49
